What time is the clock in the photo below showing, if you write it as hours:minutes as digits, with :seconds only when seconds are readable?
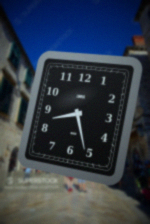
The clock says 8:26
